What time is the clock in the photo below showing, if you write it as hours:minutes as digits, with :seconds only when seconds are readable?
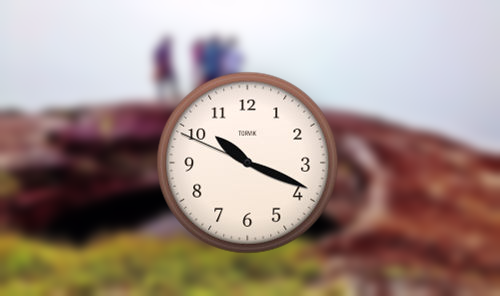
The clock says 10:18:49
